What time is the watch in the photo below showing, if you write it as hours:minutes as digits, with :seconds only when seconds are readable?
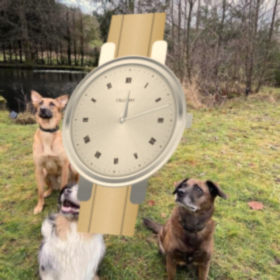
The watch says 12:12
